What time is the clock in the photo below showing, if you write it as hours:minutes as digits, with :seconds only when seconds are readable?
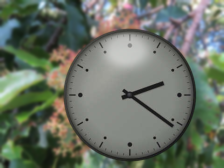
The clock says 2:21
